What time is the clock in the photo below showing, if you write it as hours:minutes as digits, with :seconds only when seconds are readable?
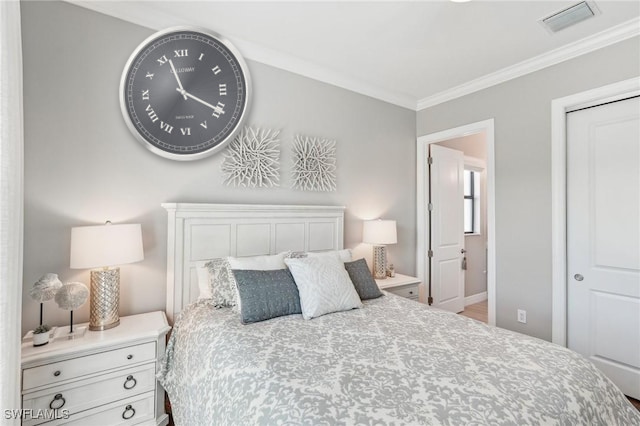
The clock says 11:20
